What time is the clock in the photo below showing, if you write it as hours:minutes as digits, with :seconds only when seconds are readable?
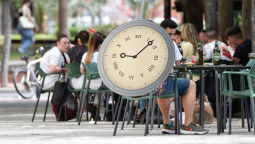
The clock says 9:07
